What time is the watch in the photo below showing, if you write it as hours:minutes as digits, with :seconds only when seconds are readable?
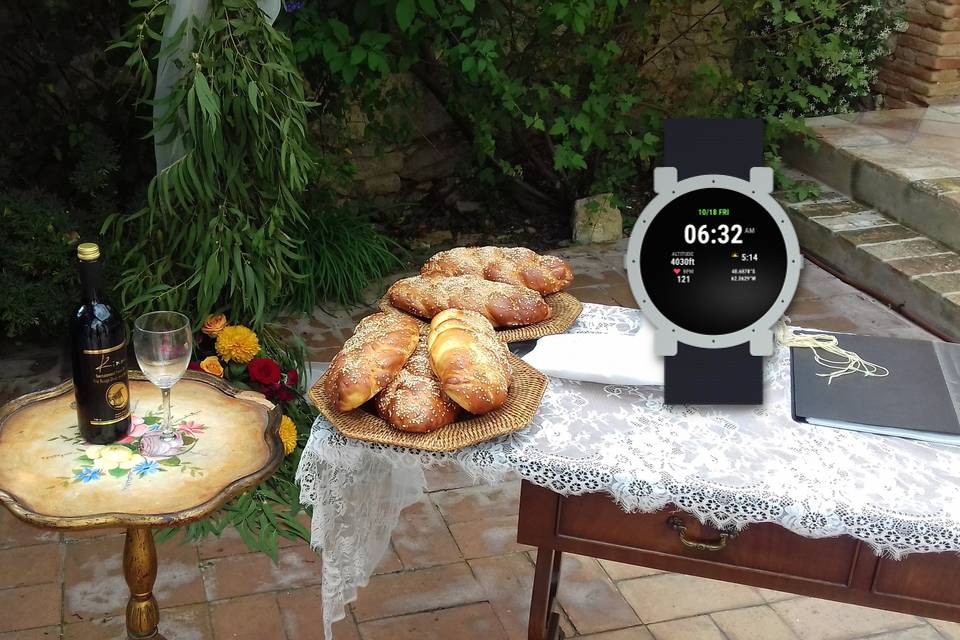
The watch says 6:32
